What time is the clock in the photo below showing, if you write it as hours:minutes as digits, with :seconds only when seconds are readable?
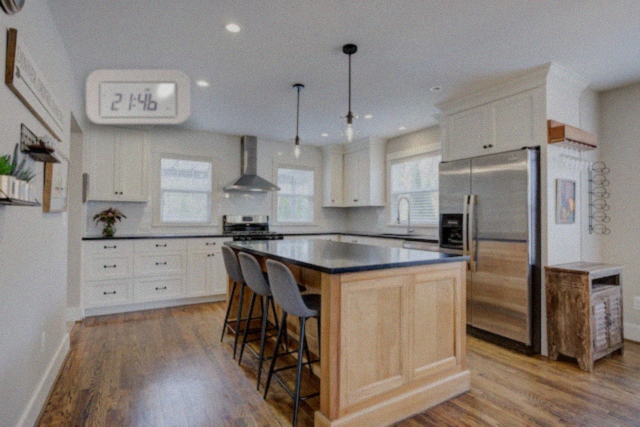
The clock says 21:46
